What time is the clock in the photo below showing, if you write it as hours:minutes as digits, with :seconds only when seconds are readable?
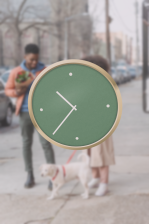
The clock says 10:37
